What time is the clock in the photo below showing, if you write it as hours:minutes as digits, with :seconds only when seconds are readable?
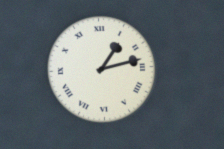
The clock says 1:13
